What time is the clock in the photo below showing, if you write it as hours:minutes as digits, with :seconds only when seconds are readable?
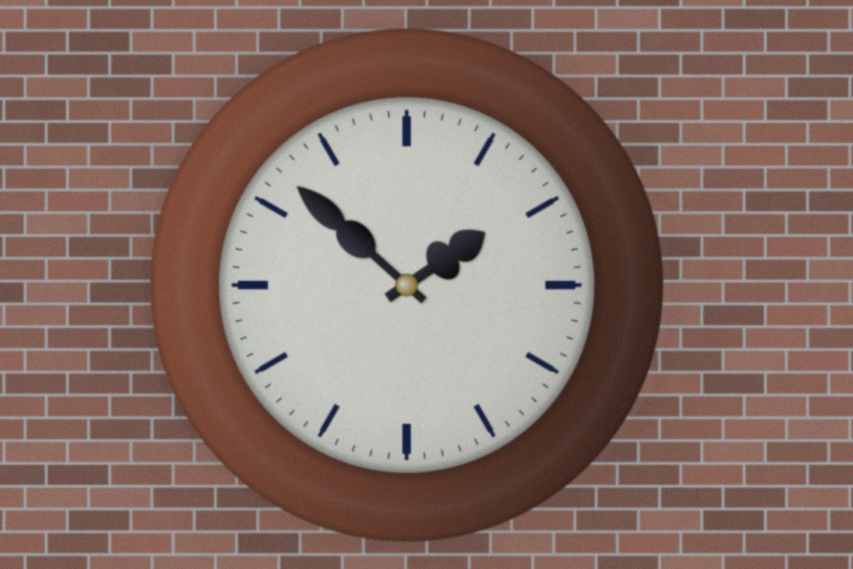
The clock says 1:52
